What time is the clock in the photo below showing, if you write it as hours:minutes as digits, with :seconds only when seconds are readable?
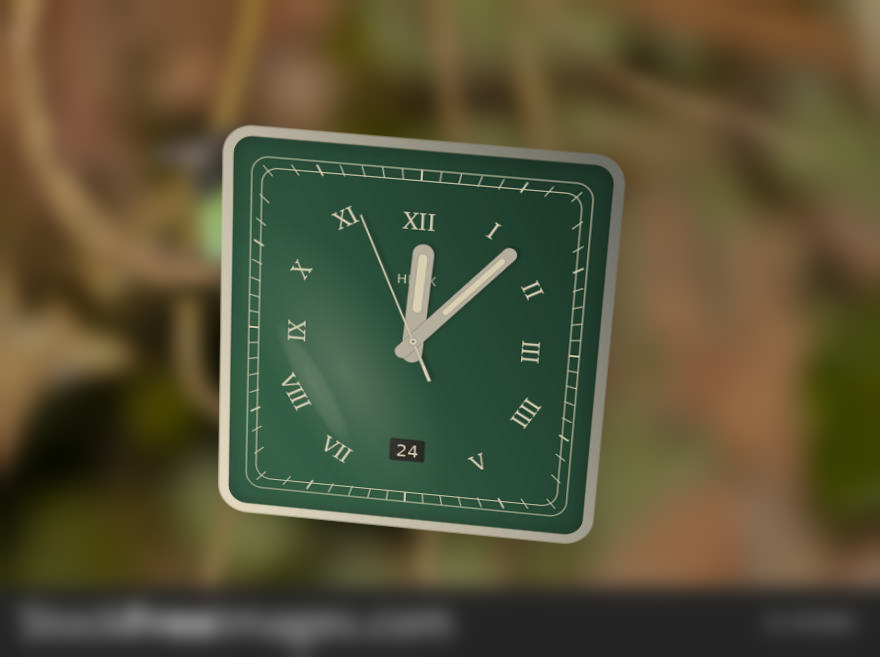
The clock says 12:06:56
